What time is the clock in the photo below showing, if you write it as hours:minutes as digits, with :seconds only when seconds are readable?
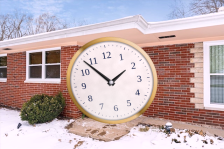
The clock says 1:53
